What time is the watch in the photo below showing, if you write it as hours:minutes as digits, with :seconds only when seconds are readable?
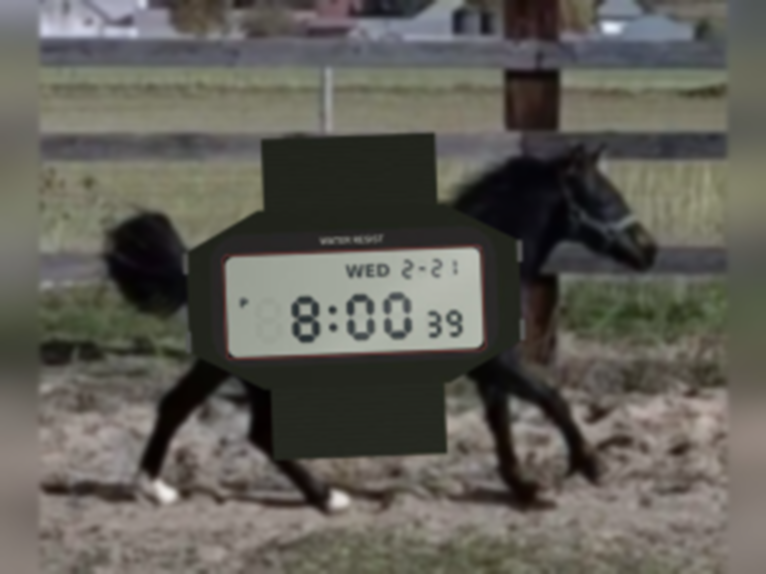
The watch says 8:00:39
